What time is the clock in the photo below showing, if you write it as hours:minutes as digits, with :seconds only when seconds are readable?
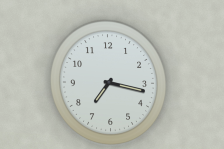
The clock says 7:17
